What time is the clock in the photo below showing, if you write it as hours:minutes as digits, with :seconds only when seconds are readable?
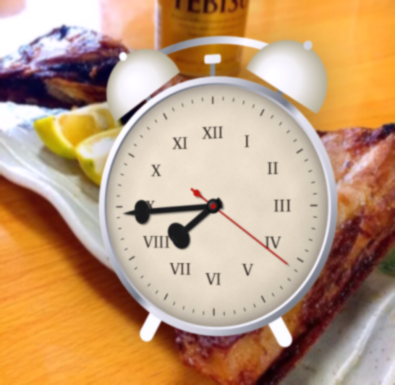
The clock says 7:44:21
